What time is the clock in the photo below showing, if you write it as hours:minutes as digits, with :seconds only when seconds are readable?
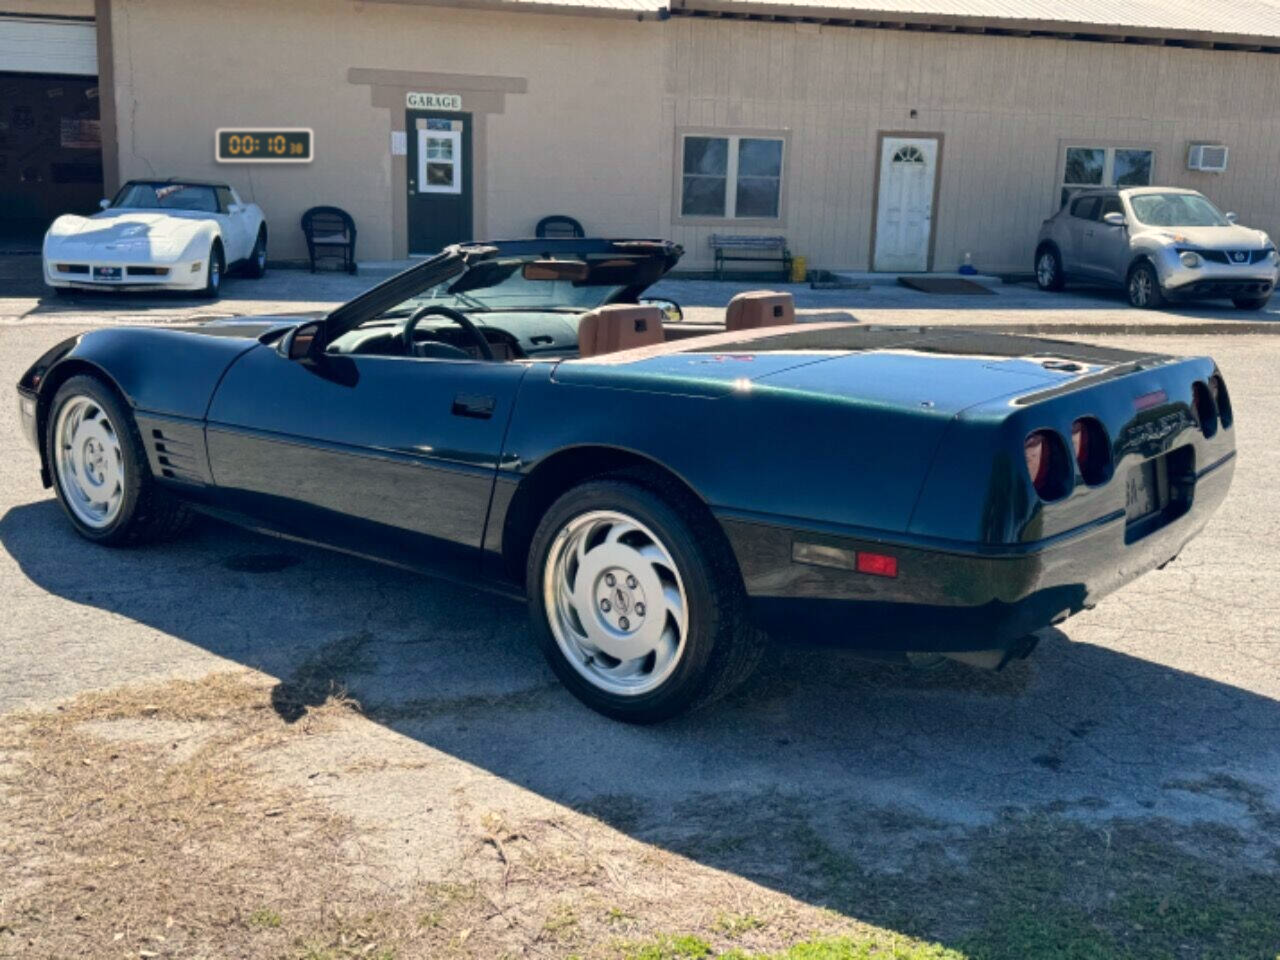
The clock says 0:10
